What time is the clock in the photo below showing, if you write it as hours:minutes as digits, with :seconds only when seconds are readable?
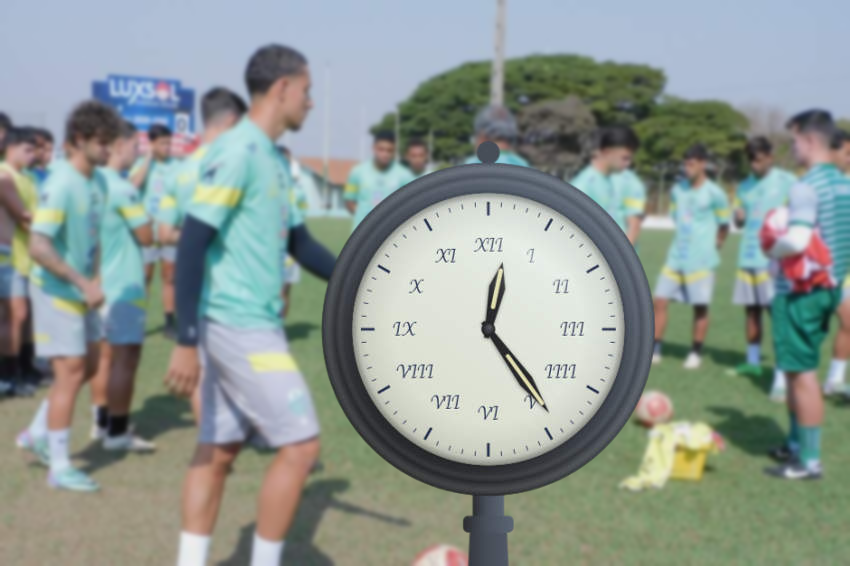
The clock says 12:24
